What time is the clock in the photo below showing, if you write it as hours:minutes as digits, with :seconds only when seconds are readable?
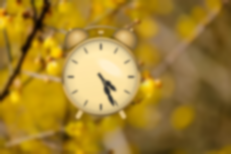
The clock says 4:26
